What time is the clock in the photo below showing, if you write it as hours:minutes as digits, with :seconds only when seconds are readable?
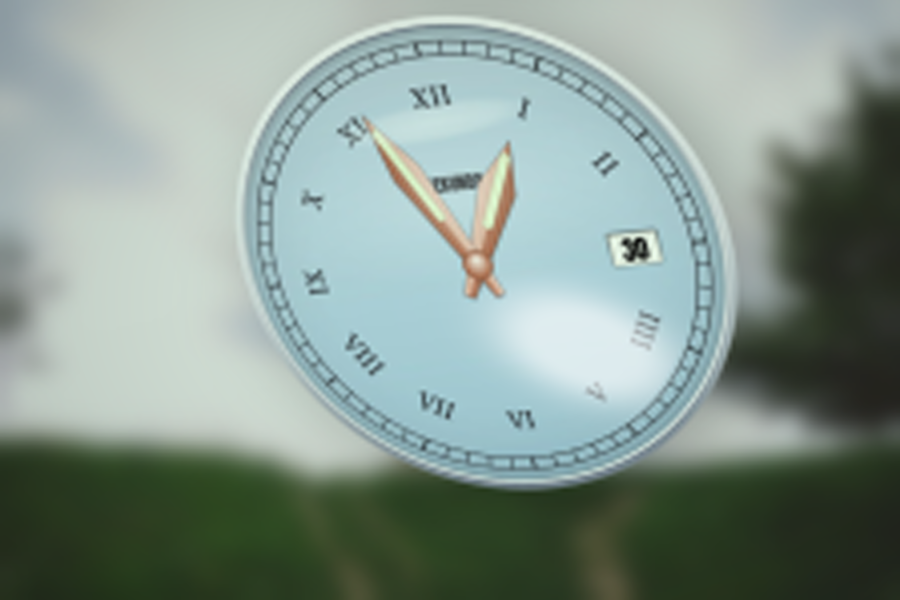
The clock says 12:56
